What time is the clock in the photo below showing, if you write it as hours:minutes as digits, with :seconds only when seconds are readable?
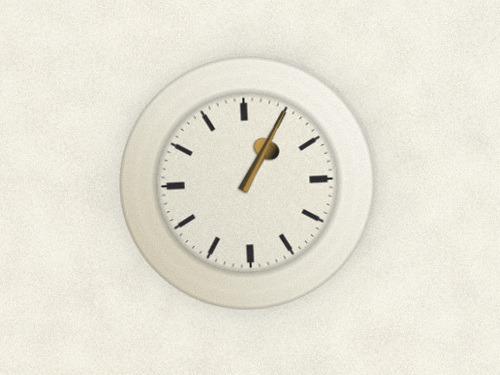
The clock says 1:05
